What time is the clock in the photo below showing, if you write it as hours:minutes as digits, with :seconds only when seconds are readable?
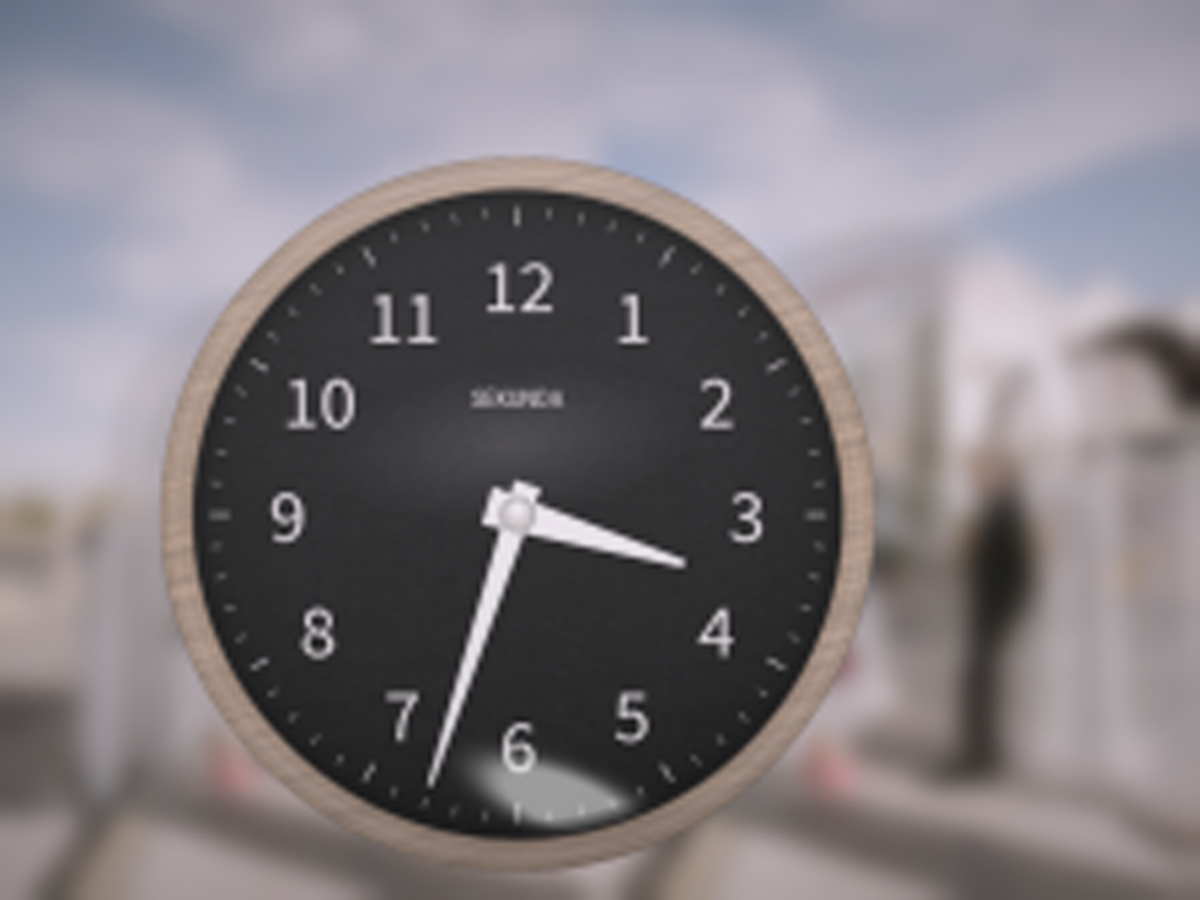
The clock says 3:33
